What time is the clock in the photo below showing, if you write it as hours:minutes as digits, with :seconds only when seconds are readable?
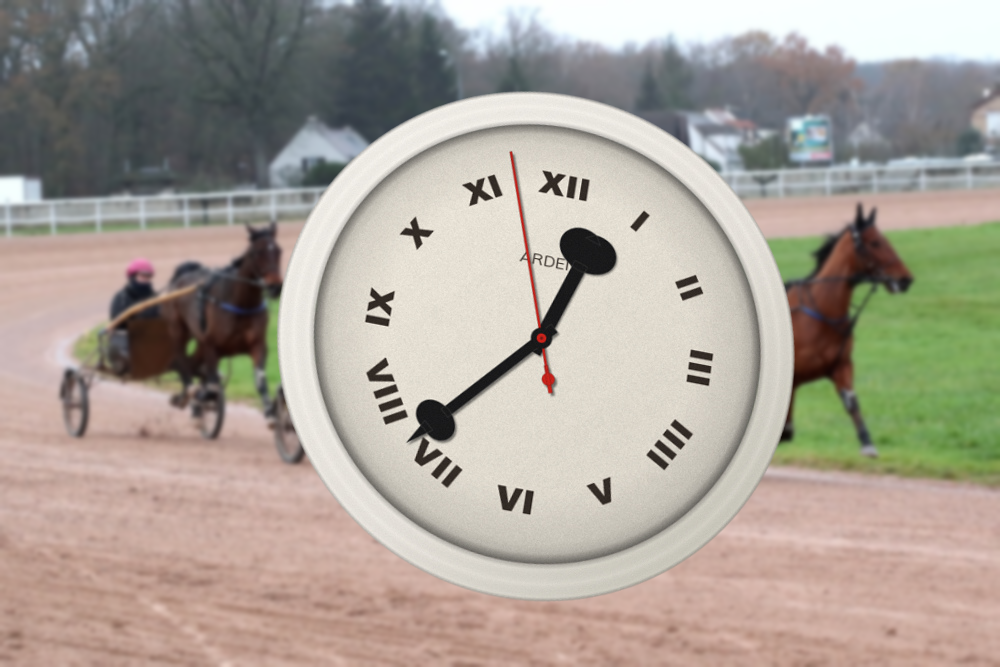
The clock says 12:36:57
